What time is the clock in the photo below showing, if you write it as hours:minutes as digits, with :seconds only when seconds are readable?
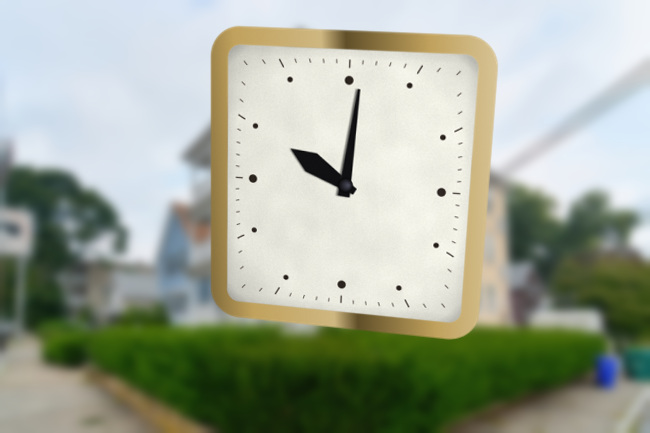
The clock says 10:01
